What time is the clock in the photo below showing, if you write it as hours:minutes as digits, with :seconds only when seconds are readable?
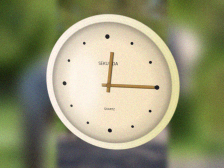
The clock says 12:15
